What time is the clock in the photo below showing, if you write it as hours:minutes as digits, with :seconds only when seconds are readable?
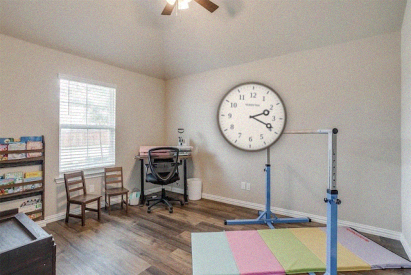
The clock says 2:19
